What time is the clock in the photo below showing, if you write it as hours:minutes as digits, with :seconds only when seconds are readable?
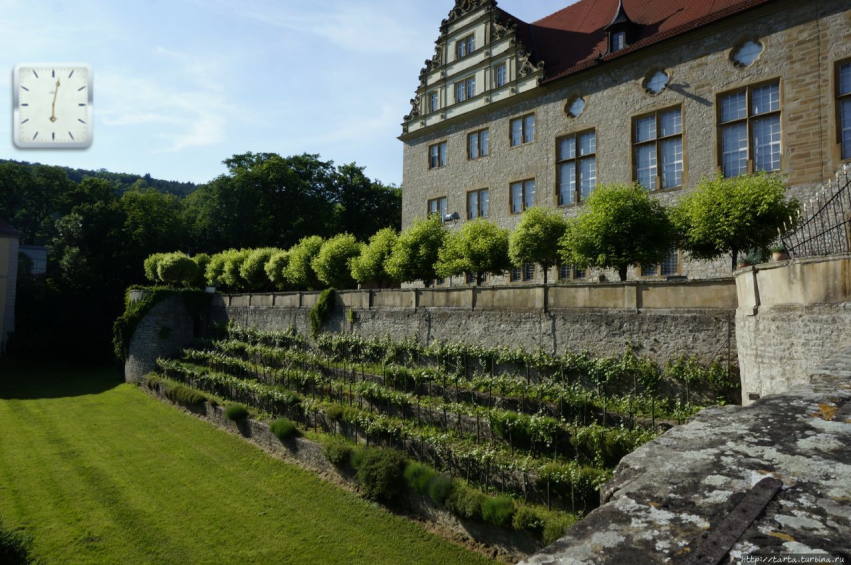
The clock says 6:02
